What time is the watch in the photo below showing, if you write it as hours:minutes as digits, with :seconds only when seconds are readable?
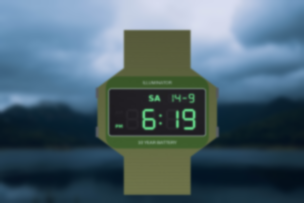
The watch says 6:19
